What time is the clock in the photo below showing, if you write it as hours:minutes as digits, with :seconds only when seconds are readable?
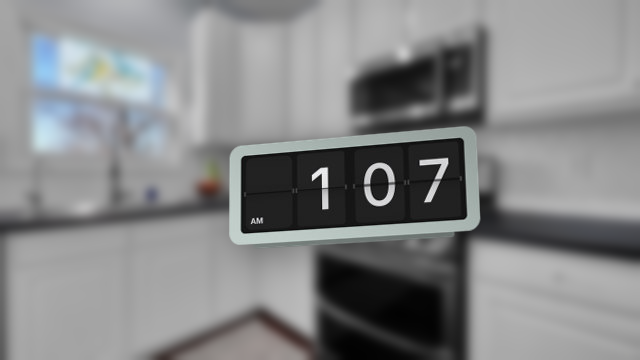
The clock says 1:07
